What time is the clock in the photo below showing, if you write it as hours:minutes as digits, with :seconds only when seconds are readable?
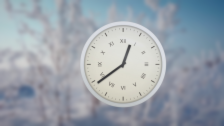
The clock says 12:39
